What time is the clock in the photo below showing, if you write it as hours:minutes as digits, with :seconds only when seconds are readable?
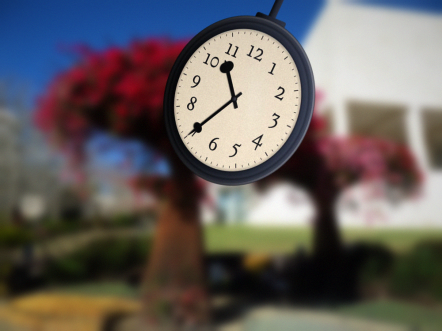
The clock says 10:35
